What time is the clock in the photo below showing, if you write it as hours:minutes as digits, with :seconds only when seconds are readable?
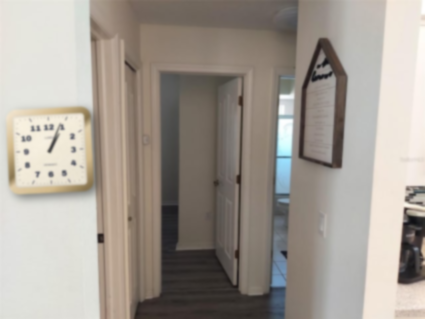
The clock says 1:04
